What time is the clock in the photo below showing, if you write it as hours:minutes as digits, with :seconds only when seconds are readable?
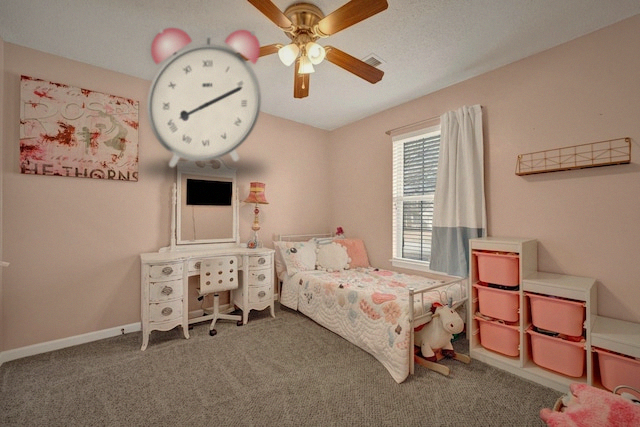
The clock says 8:11
